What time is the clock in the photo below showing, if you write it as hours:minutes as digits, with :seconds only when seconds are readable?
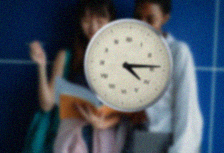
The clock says 4:14
